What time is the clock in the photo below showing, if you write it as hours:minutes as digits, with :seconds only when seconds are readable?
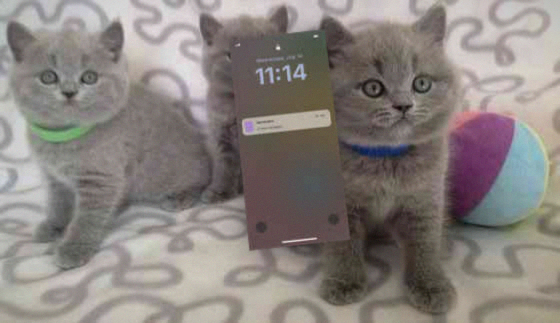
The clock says 11:14
